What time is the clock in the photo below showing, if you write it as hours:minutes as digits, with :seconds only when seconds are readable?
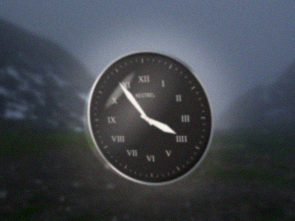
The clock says 3:54
